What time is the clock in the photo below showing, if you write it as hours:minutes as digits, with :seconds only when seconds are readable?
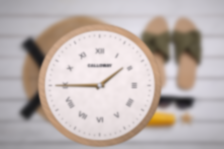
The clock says 1:45
